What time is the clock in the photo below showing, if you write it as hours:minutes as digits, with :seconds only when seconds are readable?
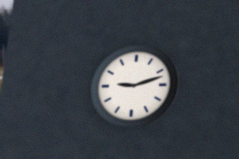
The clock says 9:12
